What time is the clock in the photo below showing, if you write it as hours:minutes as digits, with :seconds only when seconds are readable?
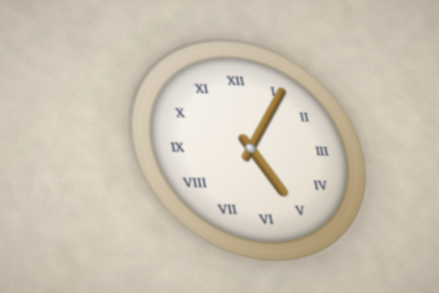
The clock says 5:06
